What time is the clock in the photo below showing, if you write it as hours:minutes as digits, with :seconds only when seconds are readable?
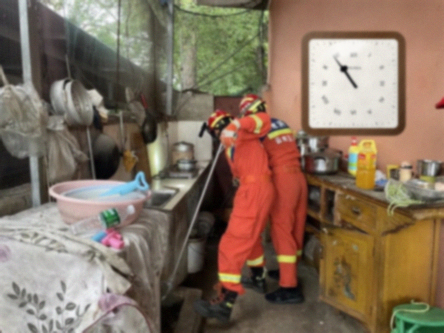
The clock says 10:54
